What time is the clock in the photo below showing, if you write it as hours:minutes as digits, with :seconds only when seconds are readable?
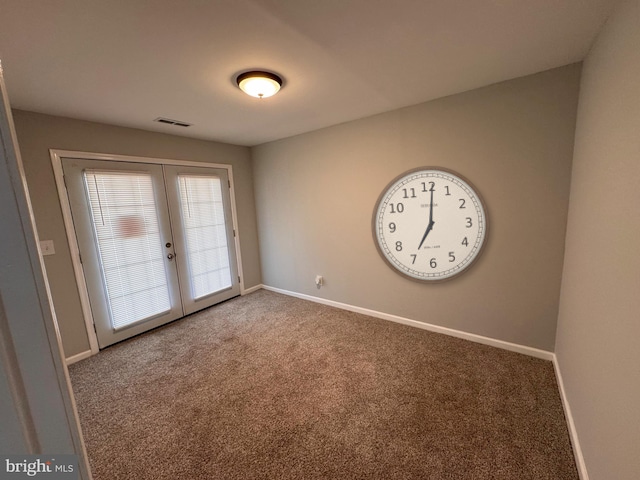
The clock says 7:01
